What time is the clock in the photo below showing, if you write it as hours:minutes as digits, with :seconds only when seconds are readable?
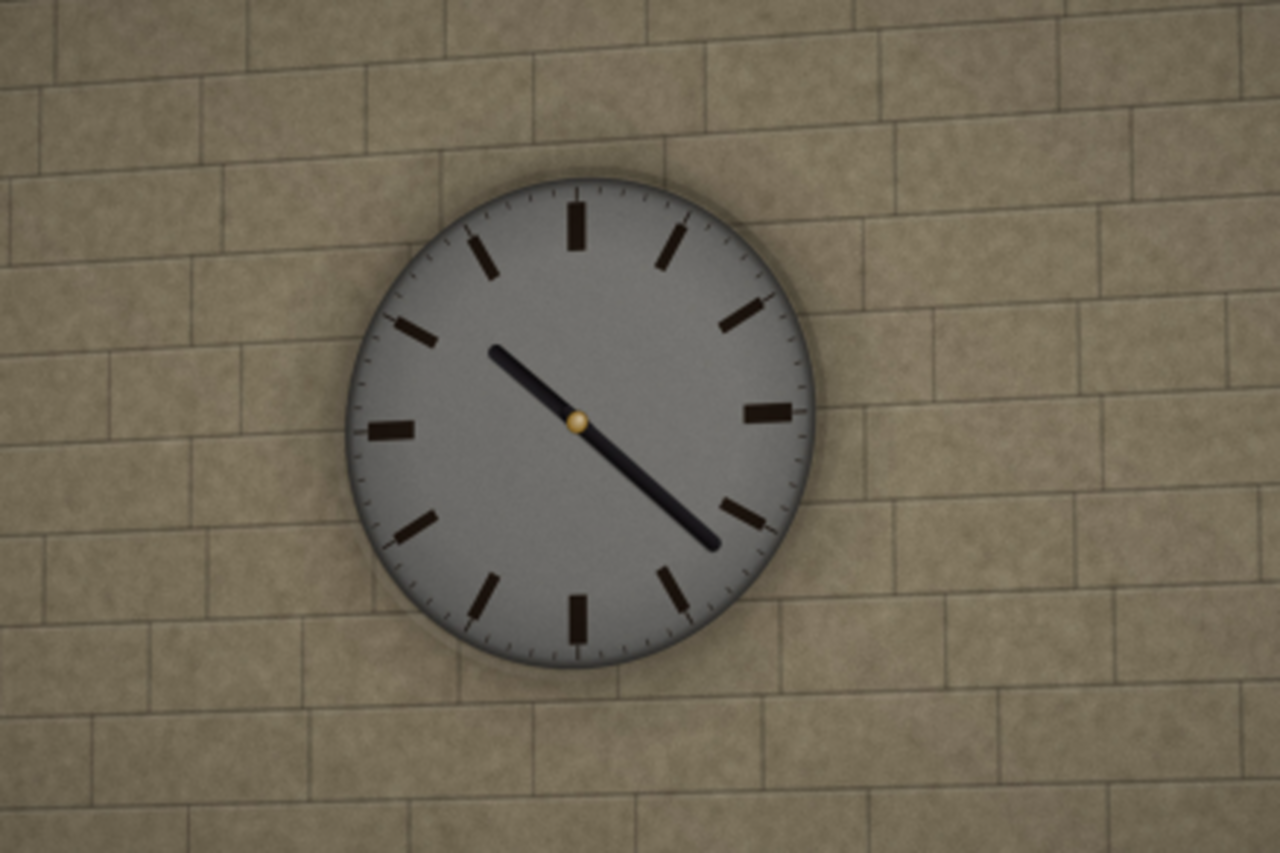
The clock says 10:22
